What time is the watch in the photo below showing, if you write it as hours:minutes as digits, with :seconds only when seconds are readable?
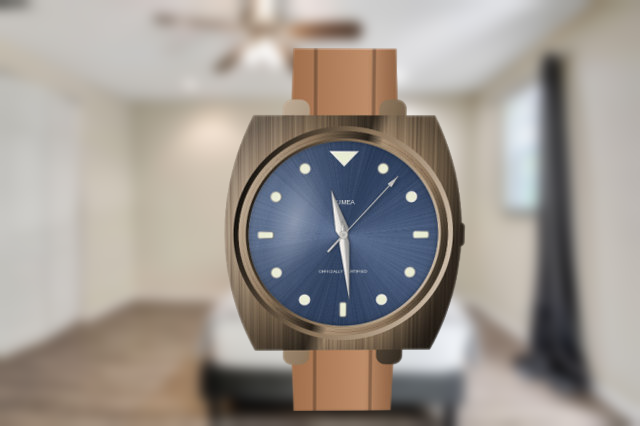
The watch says 11:29:07
